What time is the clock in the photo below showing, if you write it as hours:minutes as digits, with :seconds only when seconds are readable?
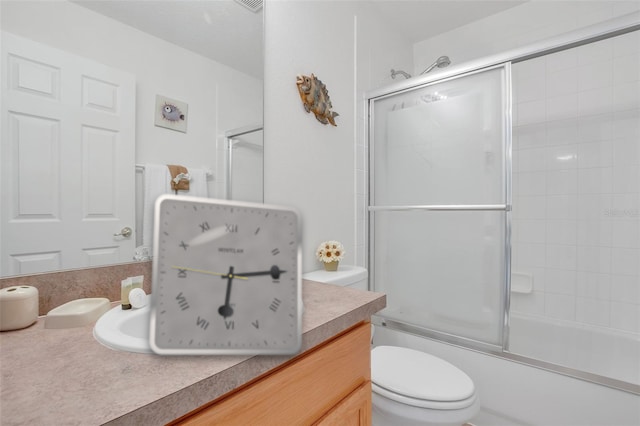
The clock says 6:13:46
